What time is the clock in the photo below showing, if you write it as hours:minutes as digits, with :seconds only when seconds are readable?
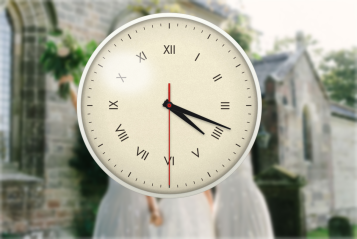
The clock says 4:18:30
